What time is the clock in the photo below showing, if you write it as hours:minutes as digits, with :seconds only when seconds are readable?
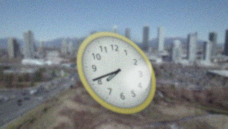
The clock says 7:41
